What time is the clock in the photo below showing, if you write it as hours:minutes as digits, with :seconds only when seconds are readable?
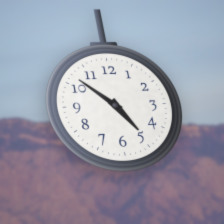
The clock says 4:52
